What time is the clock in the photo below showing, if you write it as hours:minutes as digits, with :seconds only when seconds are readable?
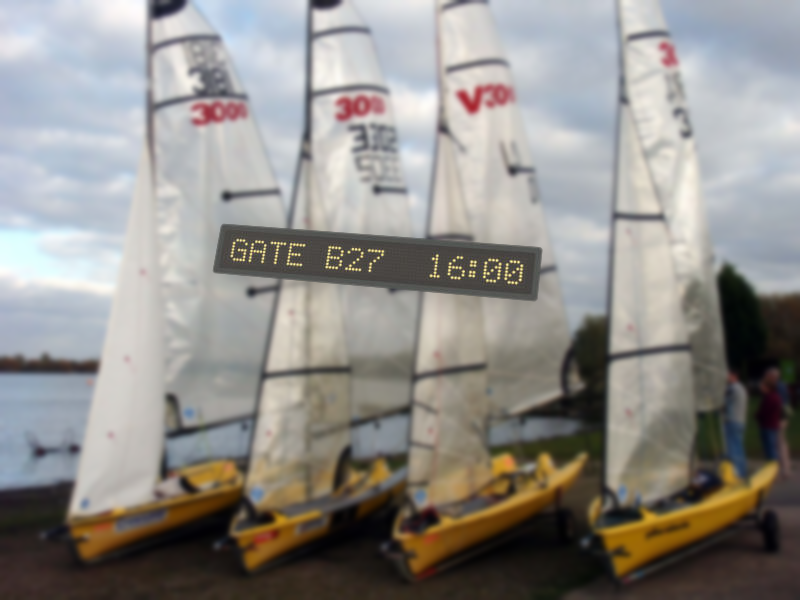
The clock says 16:00
